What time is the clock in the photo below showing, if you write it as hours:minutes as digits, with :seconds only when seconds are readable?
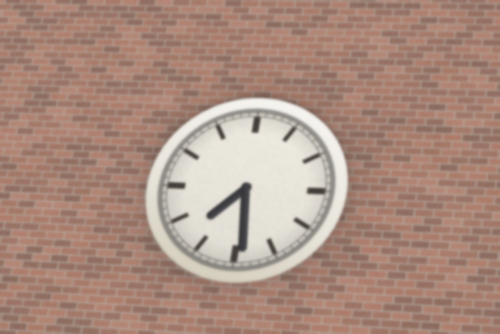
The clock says 7:29
